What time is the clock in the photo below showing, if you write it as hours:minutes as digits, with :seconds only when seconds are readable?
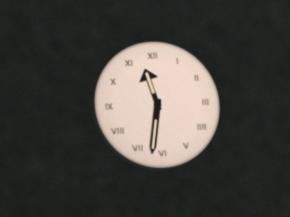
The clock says 11:32
